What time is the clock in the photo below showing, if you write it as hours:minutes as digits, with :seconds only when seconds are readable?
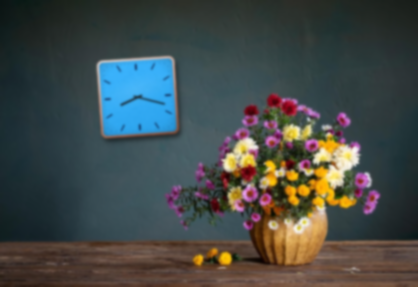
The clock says 8:18
